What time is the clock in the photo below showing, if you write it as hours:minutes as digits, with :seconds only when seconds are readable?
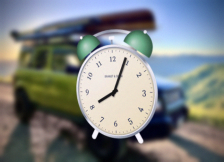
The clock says 8:04
